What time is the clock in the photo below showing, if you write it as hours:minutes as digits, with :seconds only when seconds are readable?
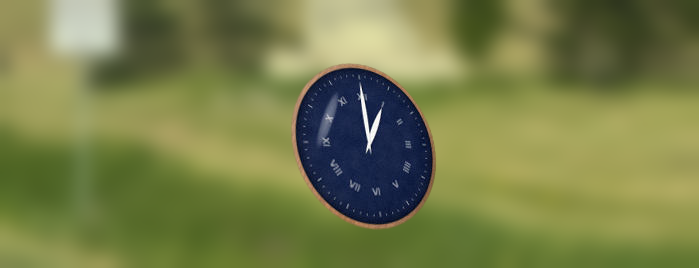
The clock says 1:00
